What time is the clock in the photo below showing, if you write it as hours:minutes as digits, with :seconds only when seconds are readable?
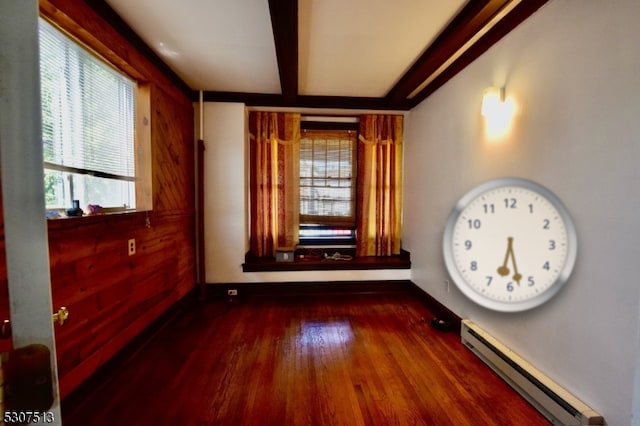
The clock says 6:28
